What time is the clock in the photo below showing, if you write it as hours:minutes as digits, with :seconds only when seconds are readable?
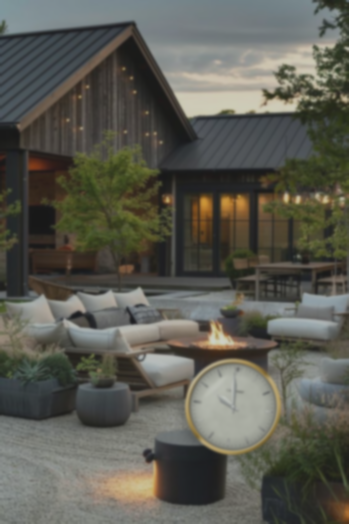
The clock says 9:59
